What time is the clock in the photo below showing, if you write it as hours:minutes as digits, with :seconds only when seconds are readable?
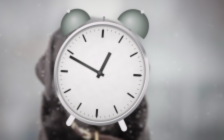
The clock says 12:49
